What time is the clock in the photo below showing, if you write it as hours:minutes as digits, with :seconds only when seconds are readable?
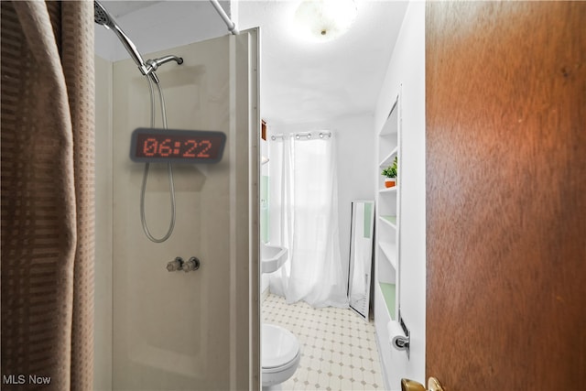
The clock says 6:22
